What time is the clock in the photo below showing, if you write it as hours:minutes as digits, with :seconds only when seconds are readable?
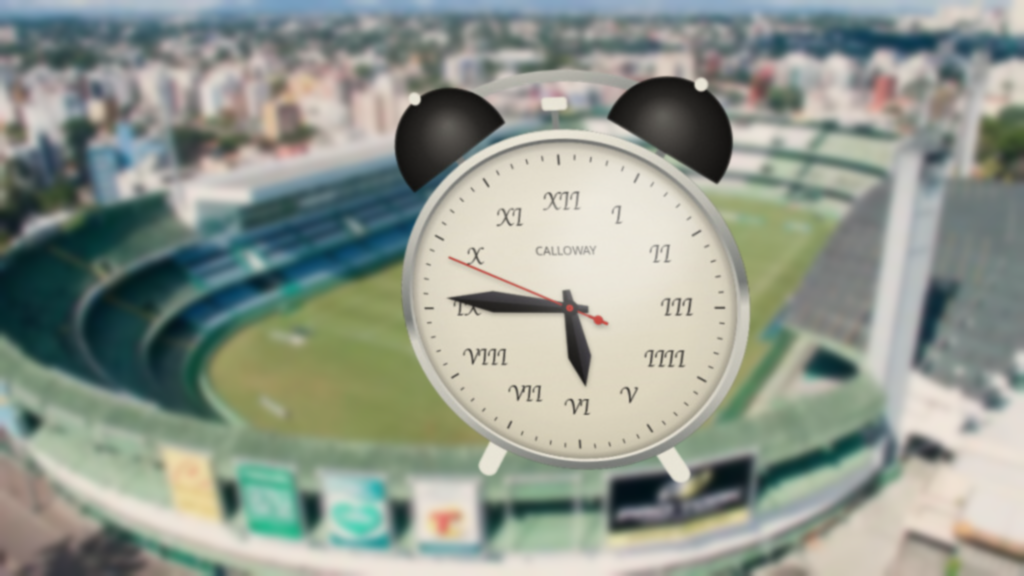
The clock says 5:45:49
